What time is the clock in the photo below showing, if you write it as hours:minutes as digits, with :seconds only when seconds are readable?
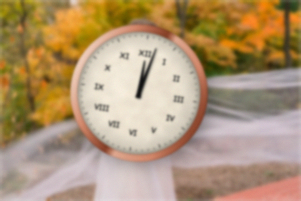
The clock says 12:02
